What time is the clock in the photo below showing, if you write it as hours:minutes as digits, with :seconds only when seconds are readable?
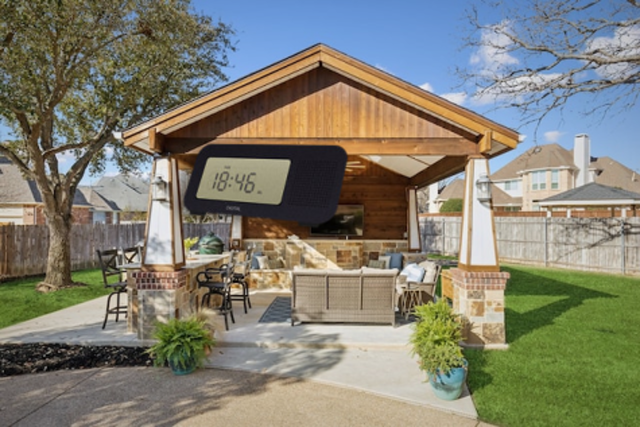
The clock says 18:46
